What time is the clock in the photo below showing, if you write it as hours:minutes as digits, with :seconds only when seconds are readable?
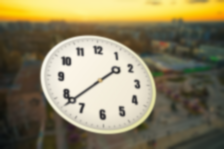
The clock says 1:38
